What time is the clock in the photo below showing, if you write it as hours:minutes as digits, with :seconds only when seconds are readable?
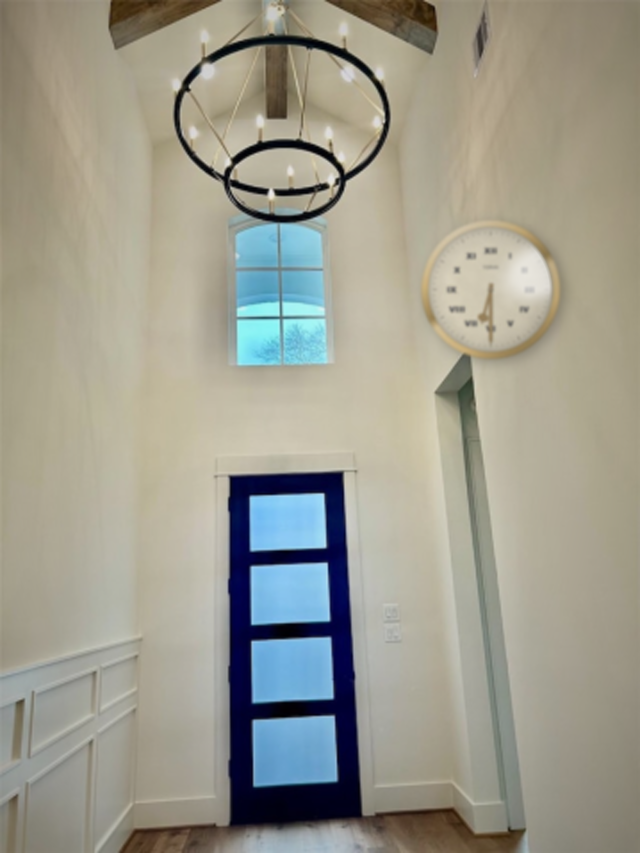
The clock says 6:30
